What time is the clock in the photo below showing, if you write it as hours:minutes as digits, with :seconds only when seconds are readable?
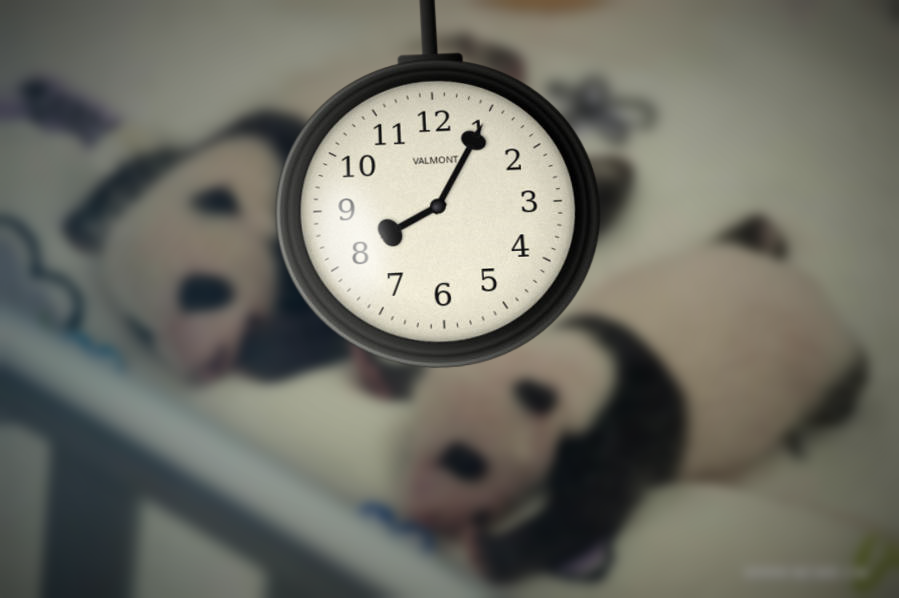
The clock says 8:05
